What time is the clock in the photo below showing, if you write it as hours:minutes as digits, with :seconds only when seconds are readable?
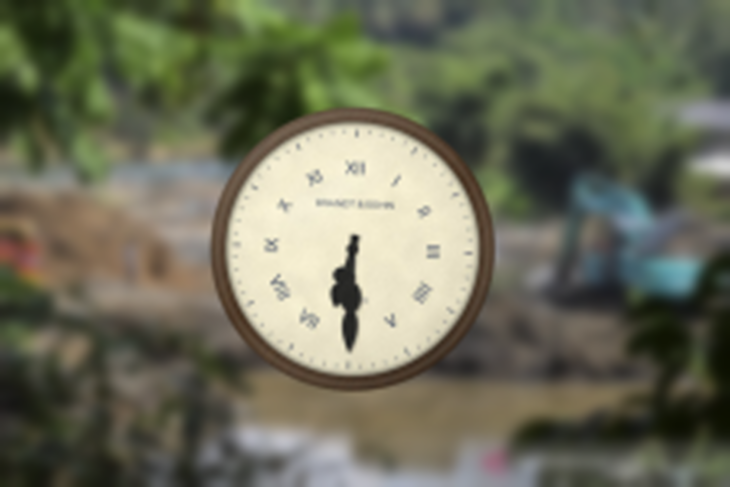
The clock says 6:30
